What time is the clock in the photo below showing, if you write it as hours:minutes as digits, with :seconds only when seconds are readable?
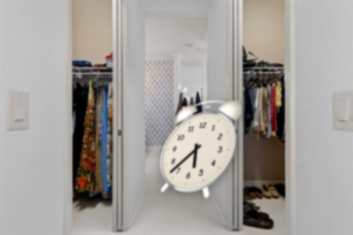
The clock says 5:37
